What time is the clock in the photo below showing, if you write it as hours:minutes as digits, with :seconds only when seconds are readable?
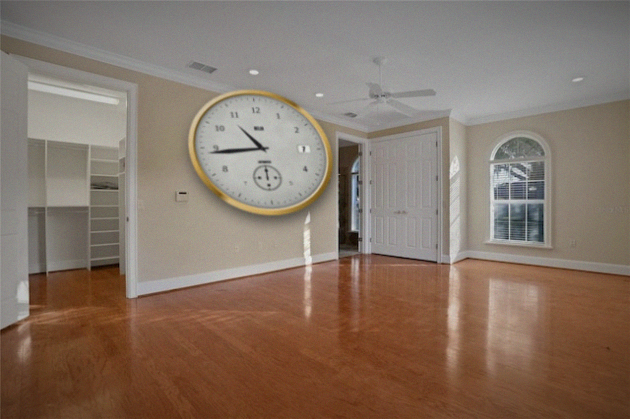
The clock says 10:44
